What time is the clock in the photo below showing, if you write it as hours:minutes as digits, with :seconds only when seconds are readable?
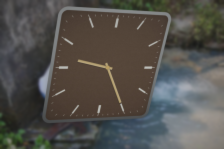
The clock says 9:25
